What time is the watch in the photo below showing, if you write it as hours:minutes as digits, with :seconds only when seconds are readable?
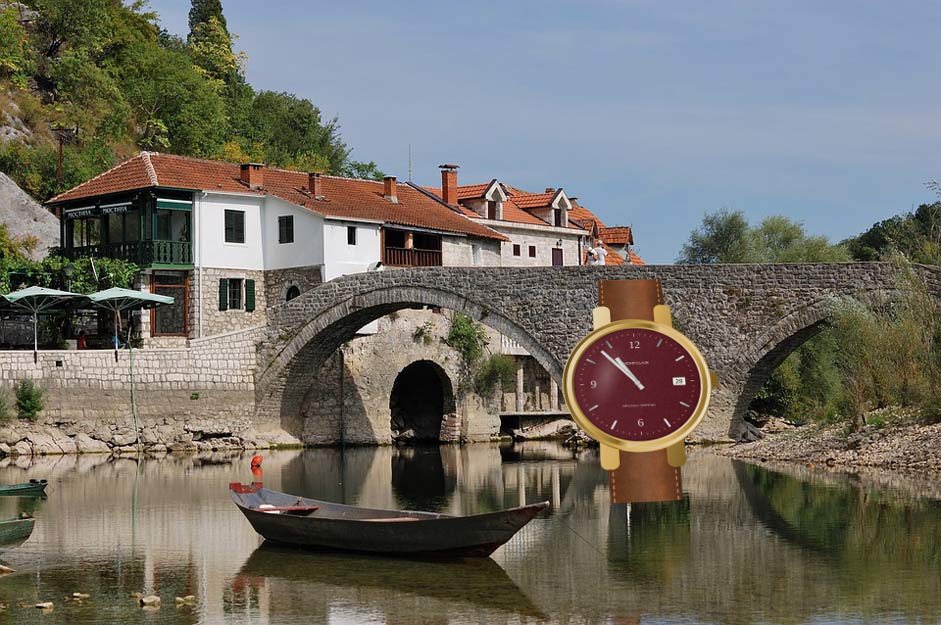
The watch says 10:53
